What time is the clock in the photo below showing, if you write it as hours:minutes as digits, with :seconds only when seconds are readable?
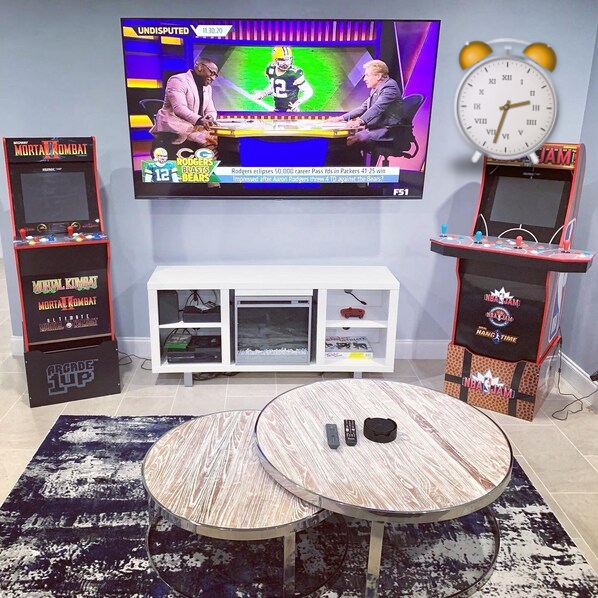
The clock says 2:33
